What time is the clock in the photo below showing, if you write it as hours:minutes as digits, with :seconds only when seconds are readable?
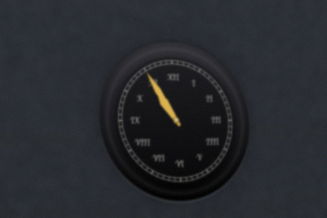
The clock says 10:55
